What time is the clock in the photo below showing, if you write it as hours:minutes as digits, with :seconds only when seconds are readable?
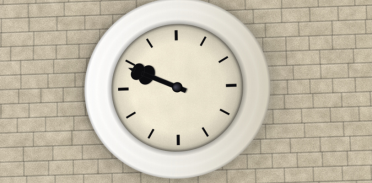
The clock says 9:49
